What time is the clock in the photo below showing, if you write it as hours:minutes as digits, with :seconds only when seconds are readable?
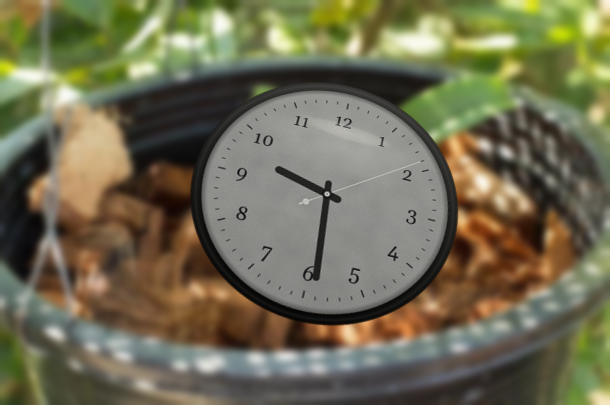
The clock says 9:29:09
